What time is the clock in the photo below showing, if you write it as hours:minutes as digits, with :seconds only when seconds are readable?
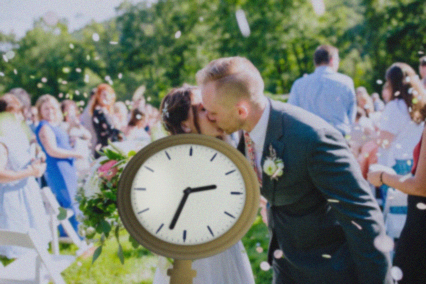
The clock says 2:33
